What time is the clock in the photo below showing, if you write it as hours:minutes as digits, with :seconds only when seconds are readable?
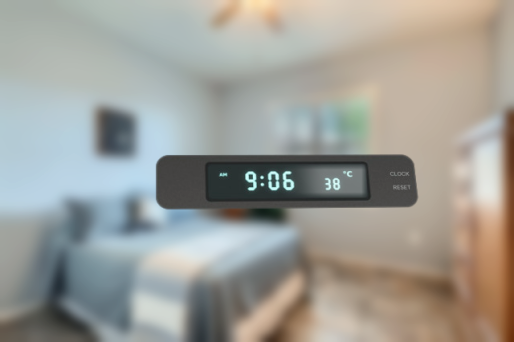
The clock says 9:06
